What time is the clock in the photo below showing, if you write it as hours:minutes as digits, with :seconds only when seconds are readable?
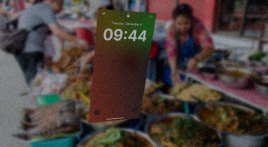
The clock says 9:44
